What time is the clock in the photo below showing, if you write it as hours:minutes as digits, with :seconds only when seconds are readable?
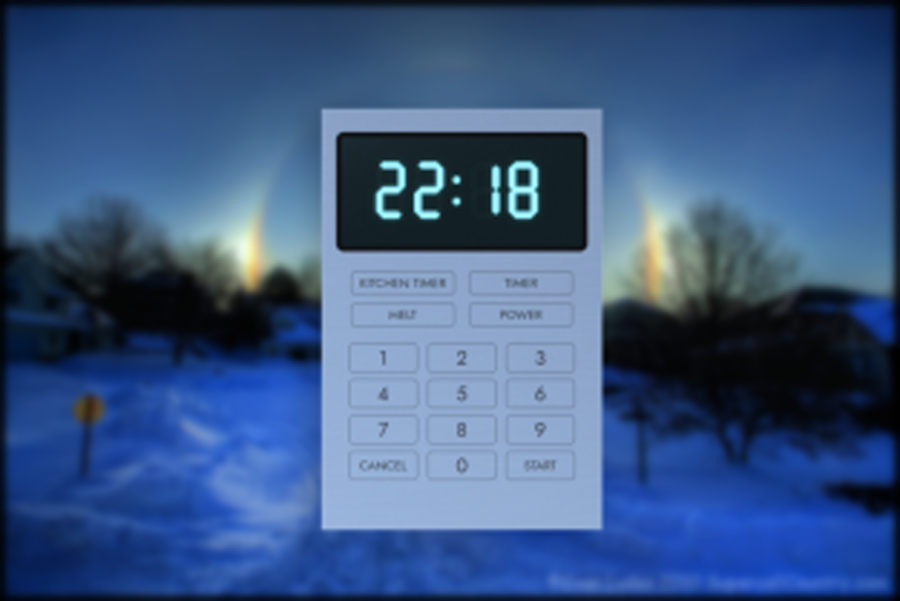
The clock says 22:18
